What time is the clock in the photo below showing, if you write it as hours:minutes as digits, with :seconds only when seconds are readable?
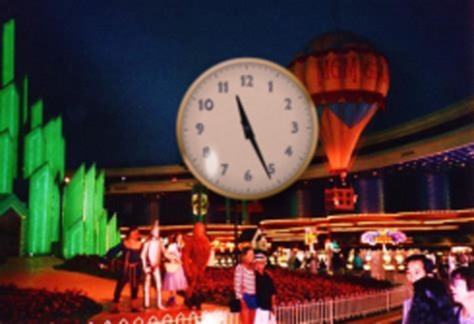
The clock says 11:26
